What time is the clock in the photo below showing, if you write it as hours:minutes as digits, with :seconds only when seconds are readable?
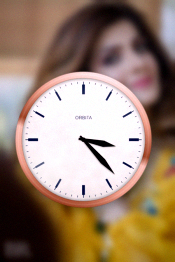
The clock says 3:23
